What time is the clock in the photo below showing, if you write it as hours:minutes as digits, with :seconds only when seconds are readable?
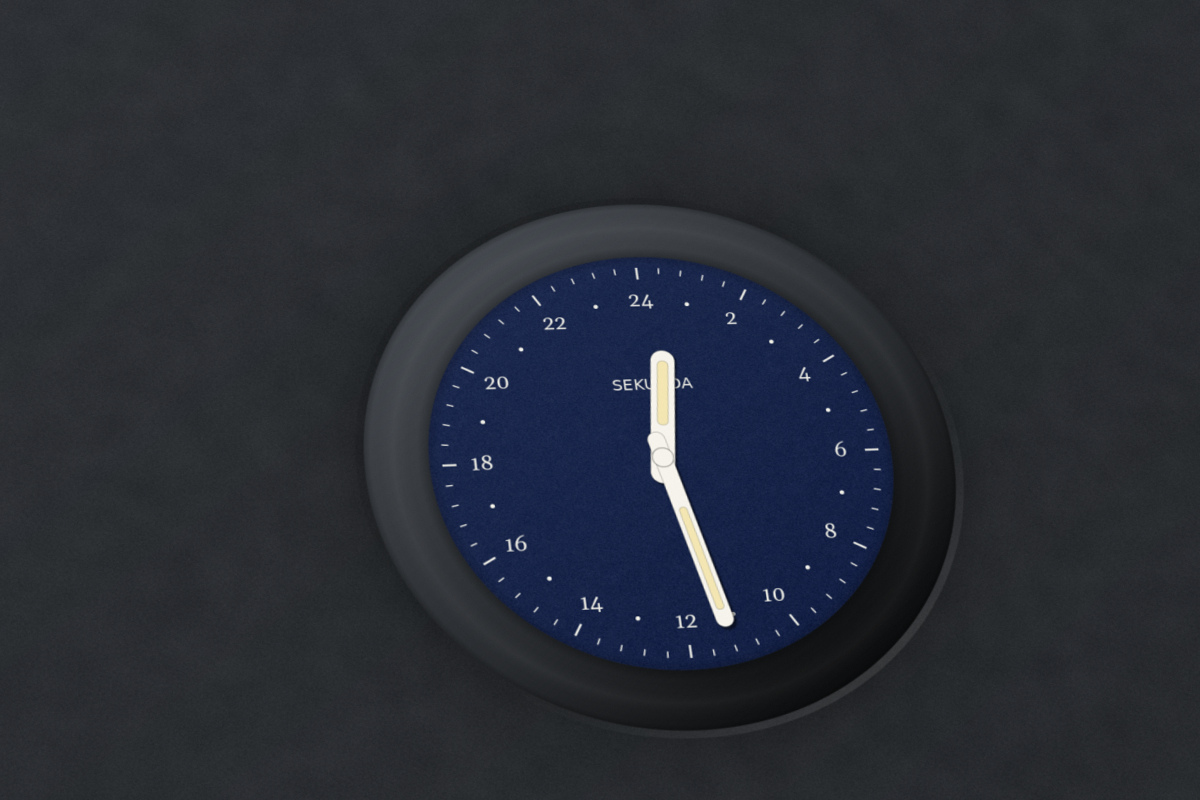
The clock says 0:28
